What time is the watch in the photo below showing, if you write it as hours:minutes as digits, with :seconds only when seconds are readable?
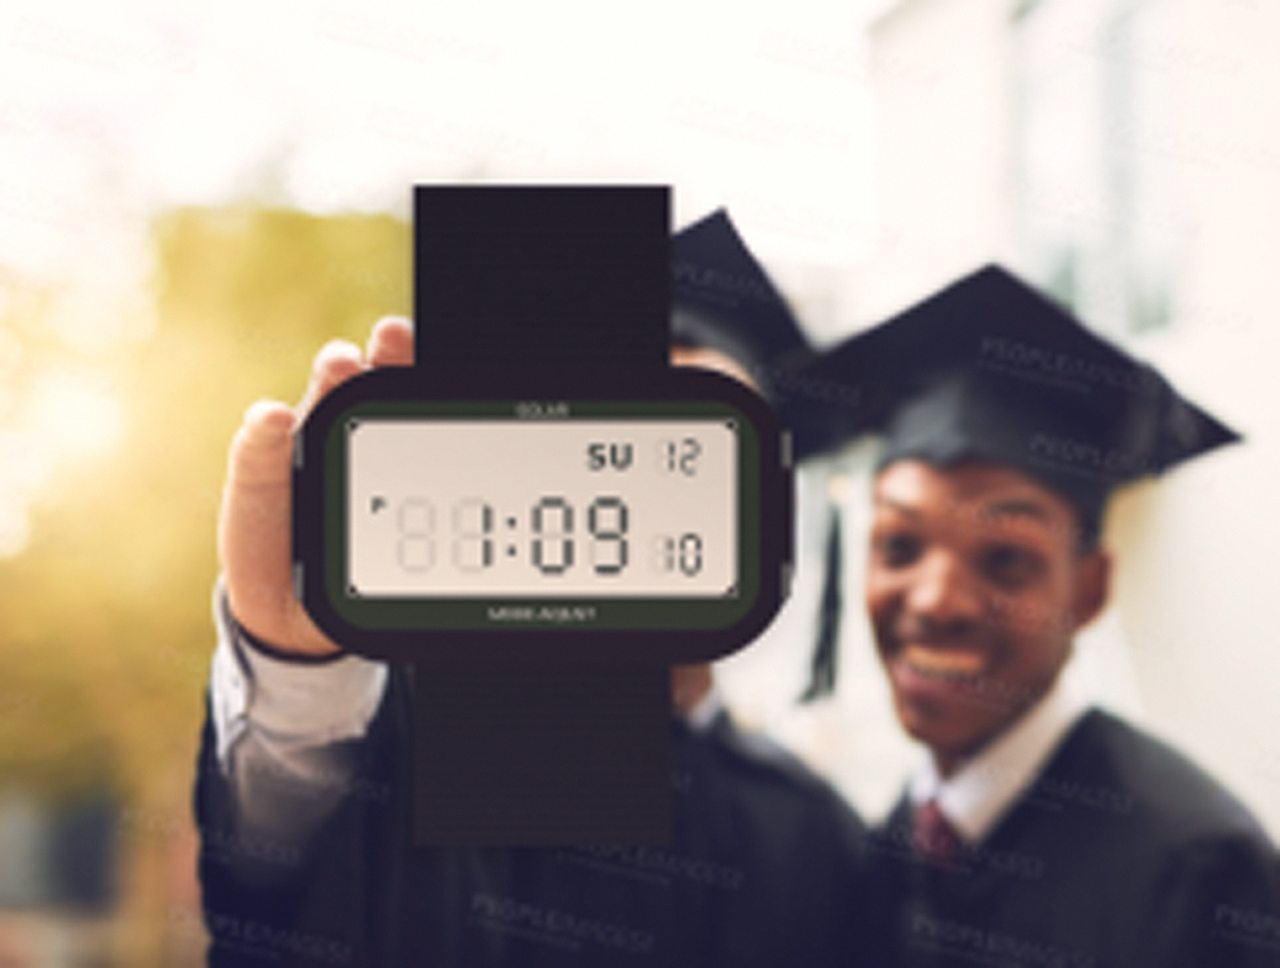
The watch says 1:09:10
